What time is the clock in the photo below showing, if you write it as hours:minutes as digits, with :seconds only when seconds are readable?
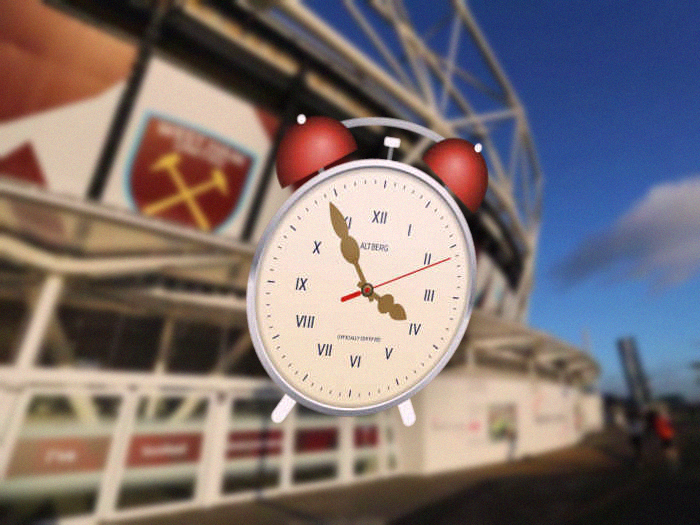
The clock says 3:54:11
